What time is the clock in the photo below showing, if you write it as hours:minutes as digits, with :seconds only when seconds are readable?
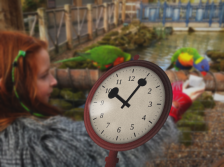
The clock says 10:05
